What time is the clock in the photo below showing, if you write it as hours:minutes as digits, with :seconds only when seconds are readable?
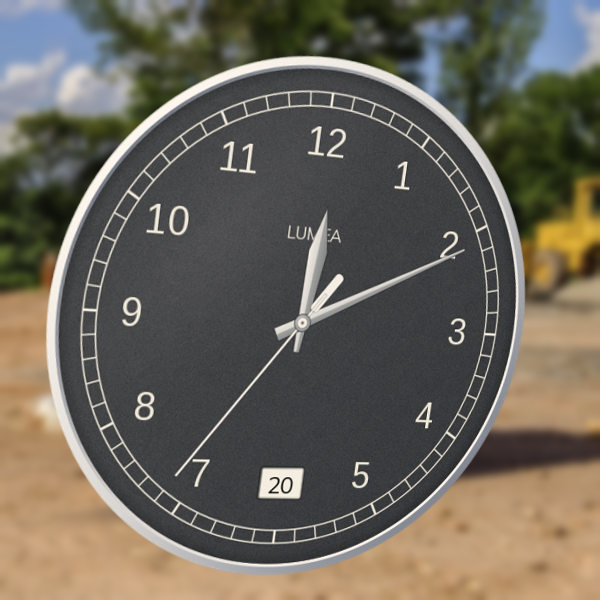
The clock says 12:10:36
